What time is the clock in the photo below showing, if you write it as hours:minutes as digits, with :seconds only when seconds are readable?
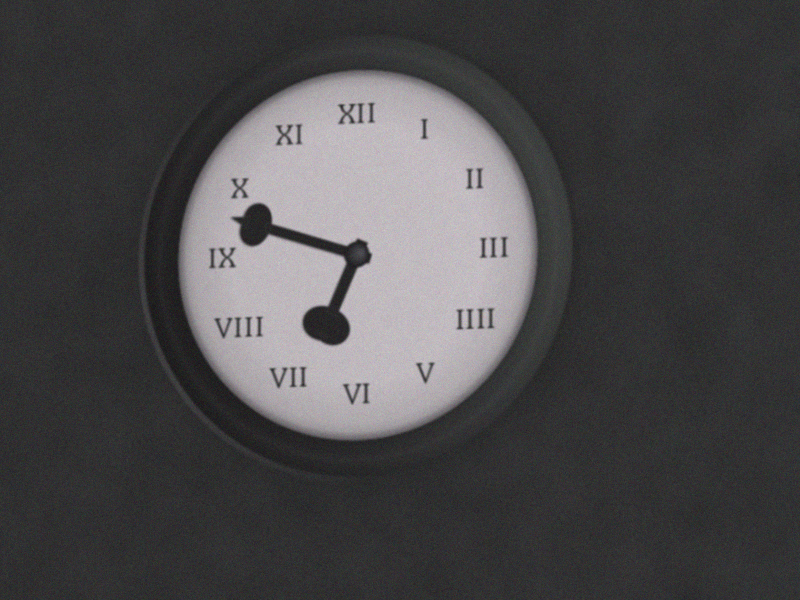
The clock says 6:48
